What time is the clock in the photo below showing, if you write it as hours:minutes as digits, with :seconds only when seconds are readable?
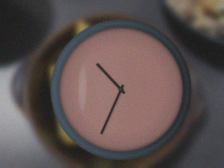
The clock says 10:34
